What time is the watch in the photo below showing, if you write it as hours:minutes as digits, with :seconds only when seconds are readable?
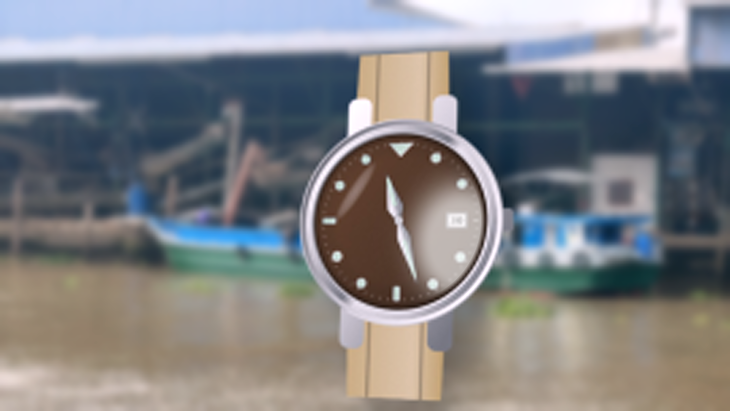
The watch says 11:27
